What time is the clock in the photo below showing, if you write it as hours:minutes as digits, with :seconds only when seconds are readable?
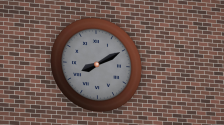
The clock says 8:10
